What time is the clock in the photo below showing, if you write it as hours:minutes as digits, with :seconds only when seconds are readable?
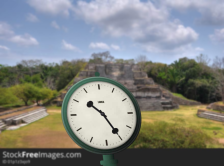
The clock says 10:25
